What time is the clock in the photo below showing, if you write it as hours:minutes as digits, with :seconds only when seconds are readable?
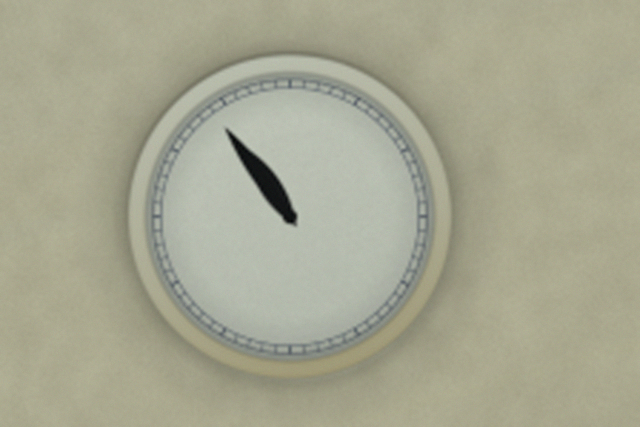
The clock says 10:54
